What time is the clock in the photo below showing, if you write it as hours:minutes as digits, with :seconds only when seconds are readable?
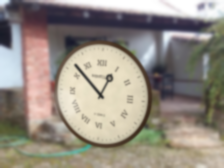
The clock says 12:52
